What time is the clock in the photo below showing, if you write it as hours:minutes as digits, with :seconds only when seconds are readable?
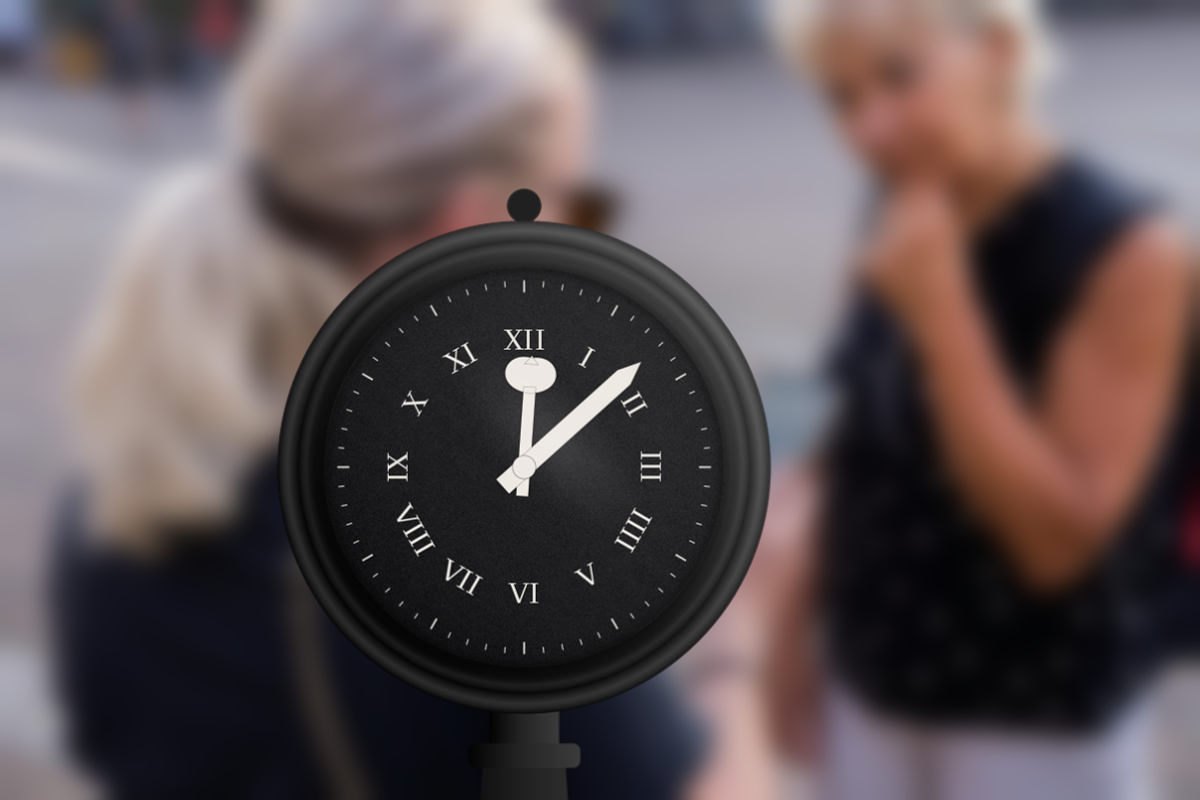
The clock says 12:08
